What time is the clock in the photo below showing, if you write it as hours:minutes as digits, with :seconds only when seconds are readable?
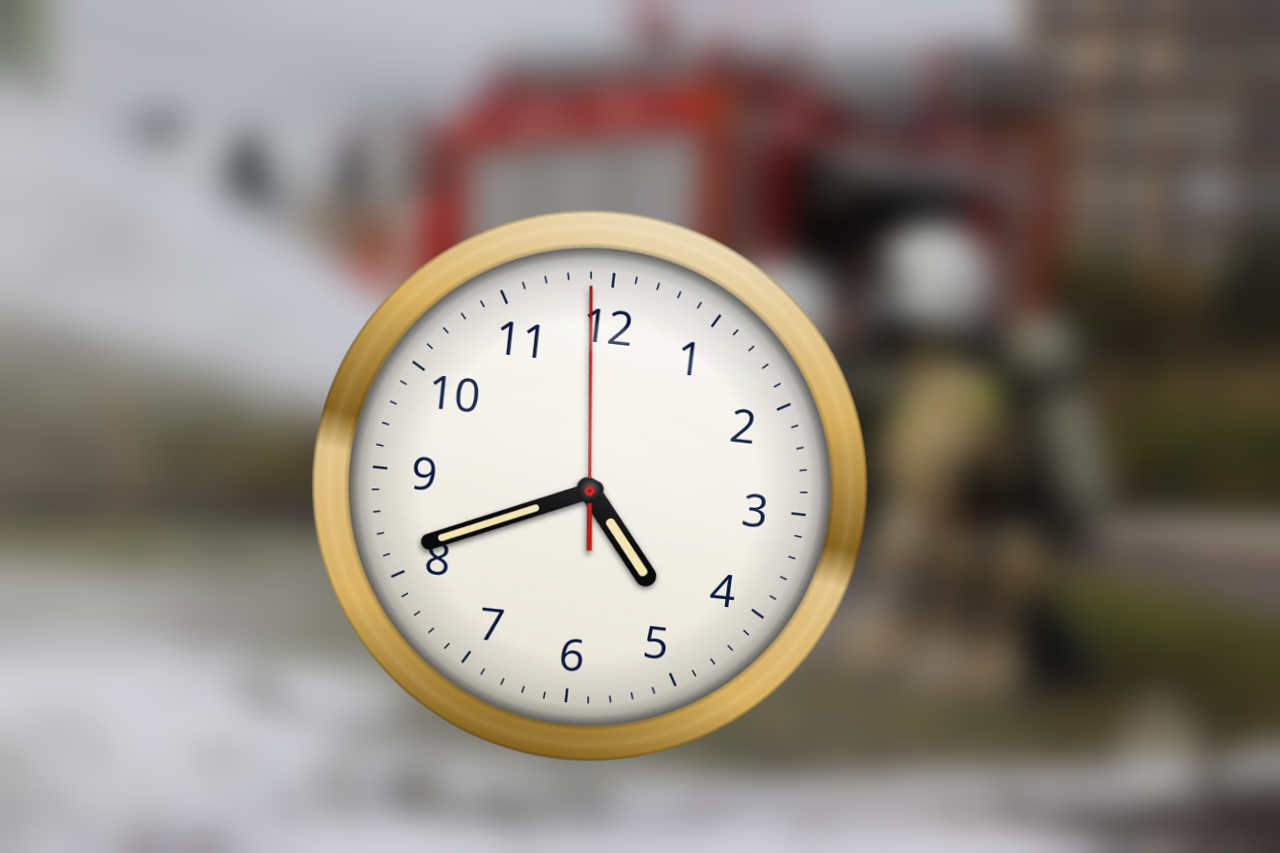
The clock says 4:40:59
